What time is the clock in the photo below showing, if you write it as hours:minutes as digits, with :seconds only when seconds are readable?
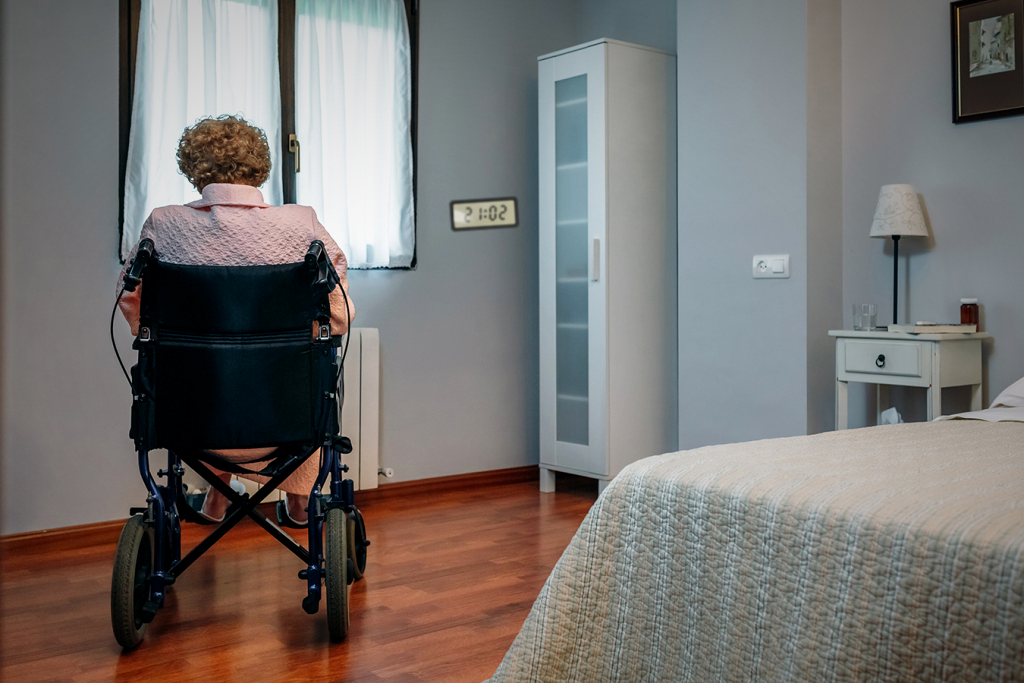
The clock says 21:02
